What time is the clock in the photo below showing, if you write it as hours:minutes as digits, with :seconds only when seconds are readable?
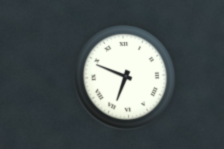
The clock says 6:49
